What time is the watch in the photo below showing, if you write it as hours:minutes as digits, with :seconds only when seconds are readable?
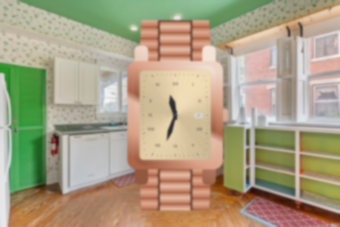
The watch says 11:33
